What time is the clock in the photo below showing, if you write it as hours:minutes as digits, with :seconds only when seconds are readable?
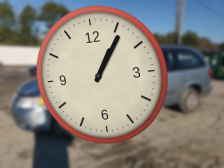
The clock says 1:06
